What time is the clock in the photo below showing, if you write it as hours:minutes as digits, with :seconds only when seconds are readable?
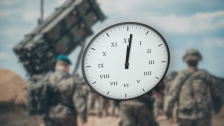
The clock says 12:01
